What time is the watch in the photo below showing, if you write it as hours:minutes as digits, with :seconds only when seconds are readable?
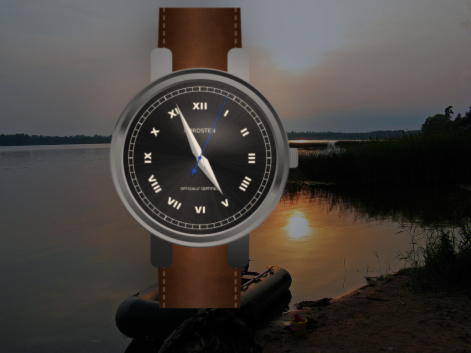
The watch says 4:56:04
